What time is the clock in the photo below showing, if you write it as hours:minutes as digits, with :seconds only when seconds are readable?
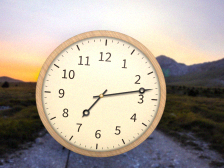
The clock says 7:13
